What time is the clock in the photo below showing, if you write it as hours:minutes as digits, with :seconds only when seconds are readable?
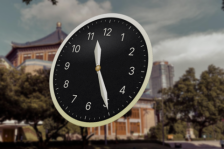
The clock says 11:25
